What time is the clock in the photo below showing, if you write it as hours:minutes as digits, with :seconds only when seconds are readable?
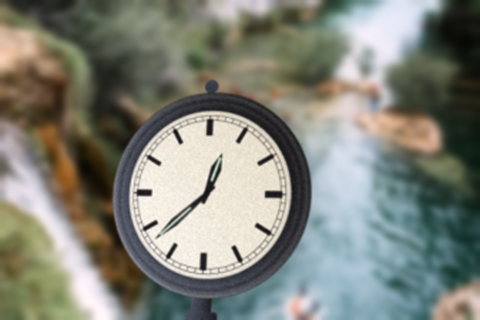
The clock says 12:38
